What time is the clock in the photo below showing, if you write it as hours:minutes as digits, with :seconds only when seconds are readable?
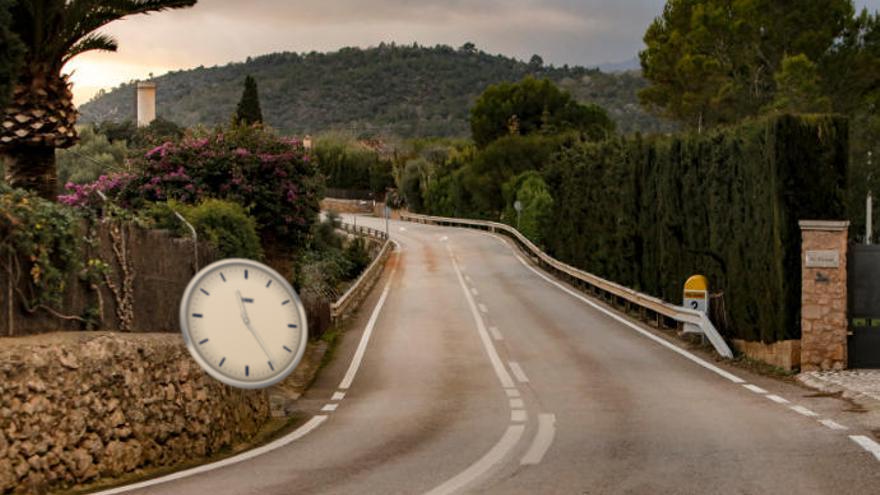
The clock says 11:24
